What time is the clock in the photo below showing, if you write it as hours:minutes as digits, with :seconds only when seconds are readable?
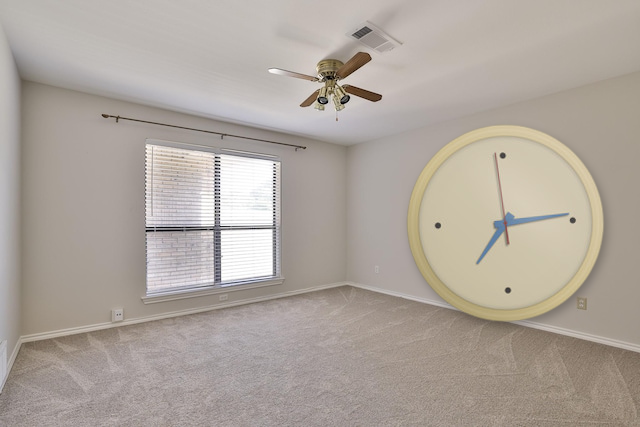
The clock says 7:13:59
